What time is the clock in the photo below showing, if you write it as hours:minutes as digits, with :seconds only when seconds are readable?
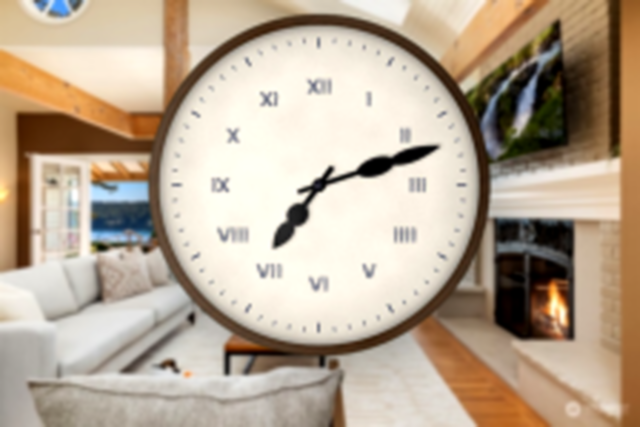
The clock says 7:12
